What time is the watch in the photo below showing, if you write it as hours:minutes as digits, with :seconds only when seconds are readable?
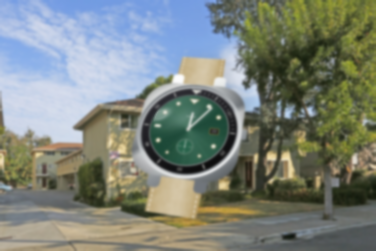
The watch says 12:06
